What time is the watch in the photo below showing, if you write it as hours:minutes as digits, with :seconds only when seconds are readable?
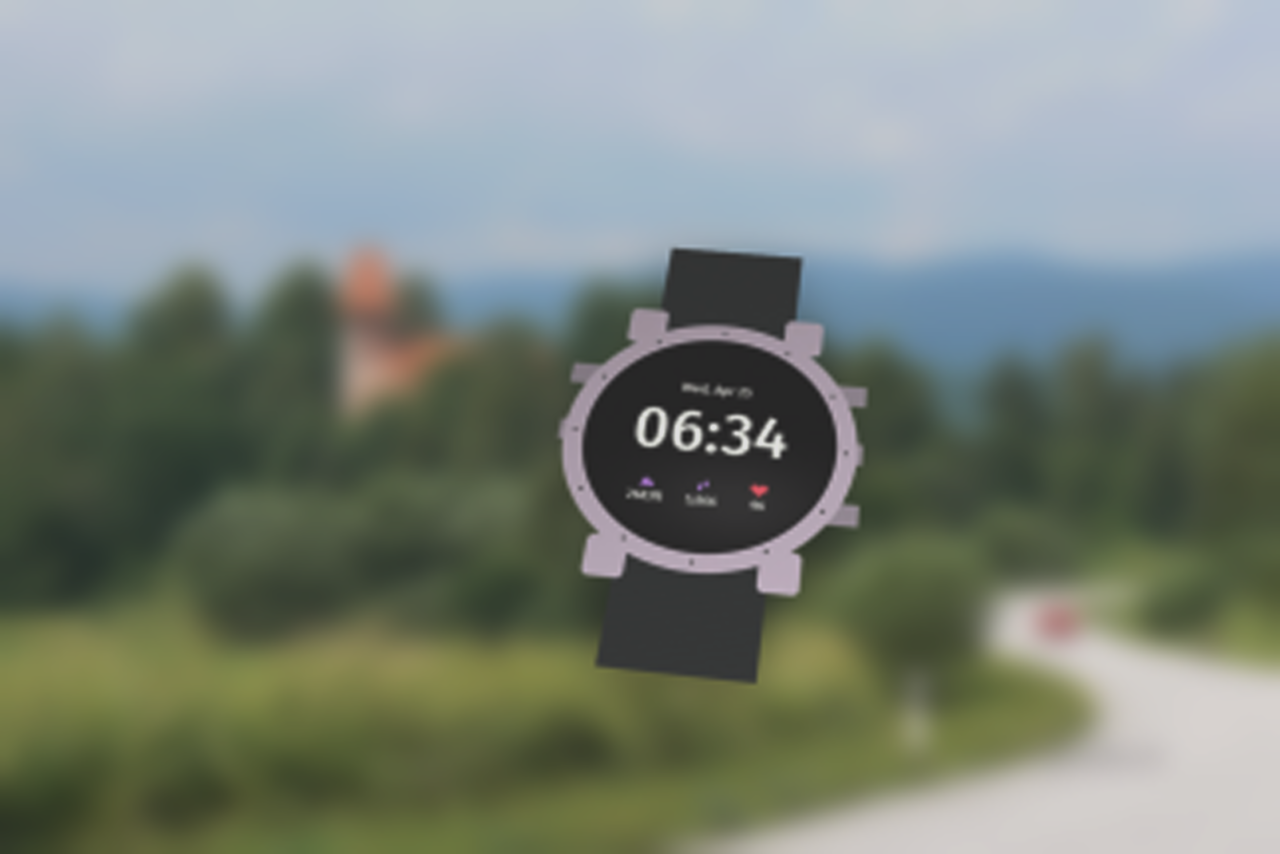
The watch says 6:34
